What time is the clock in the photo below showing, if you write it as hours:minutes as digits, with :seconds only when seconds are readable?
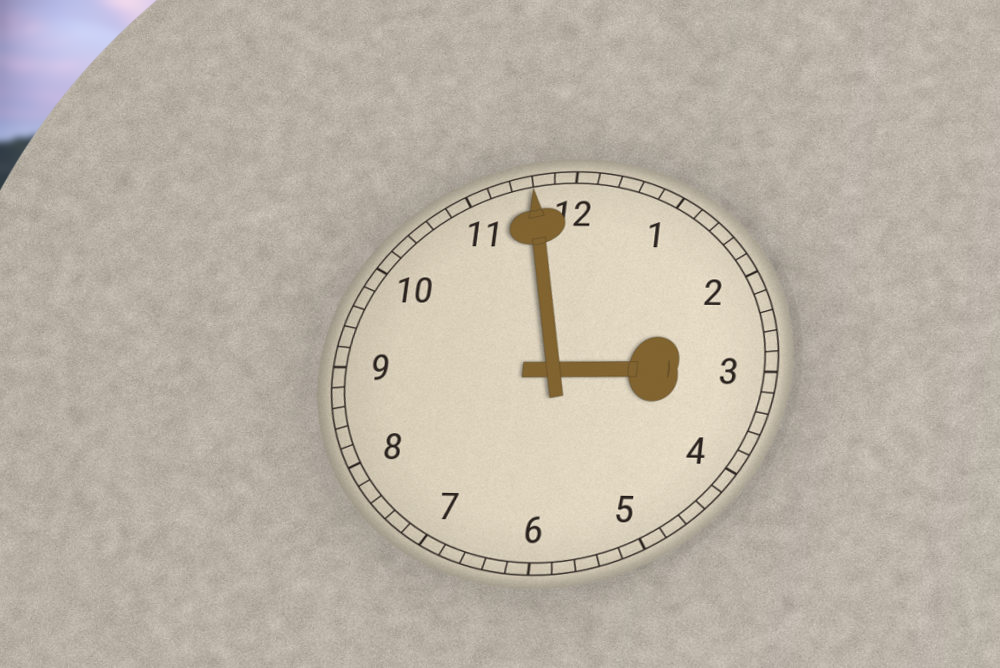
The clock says 2:58
